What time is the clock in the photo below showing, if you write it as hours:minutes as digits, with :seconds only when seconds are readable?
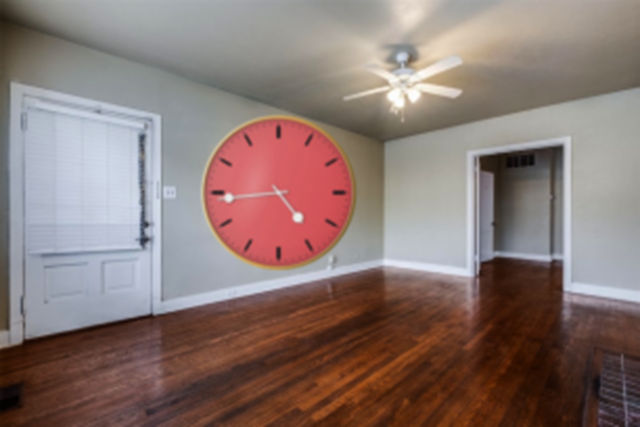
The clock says 4:44
